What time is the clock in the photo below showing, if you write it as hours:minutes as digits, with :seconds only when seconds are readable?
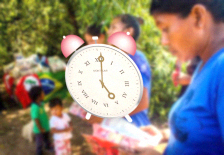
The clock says 5:01
